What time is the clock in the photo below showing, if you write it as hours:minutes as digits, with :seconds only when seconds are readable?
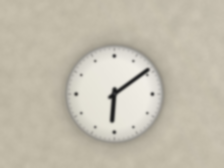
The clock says 6:09
